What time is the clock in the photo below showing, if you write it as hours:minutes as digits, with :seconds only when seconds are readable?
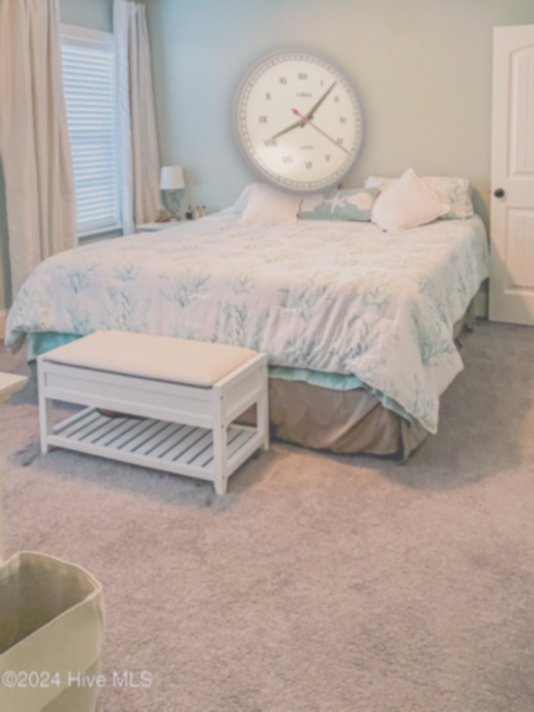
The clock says 8:07:21
